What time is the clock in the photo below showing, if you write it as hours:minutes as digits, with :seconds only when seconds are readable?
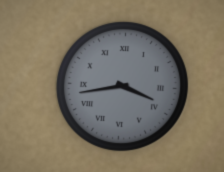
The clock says 3:43
